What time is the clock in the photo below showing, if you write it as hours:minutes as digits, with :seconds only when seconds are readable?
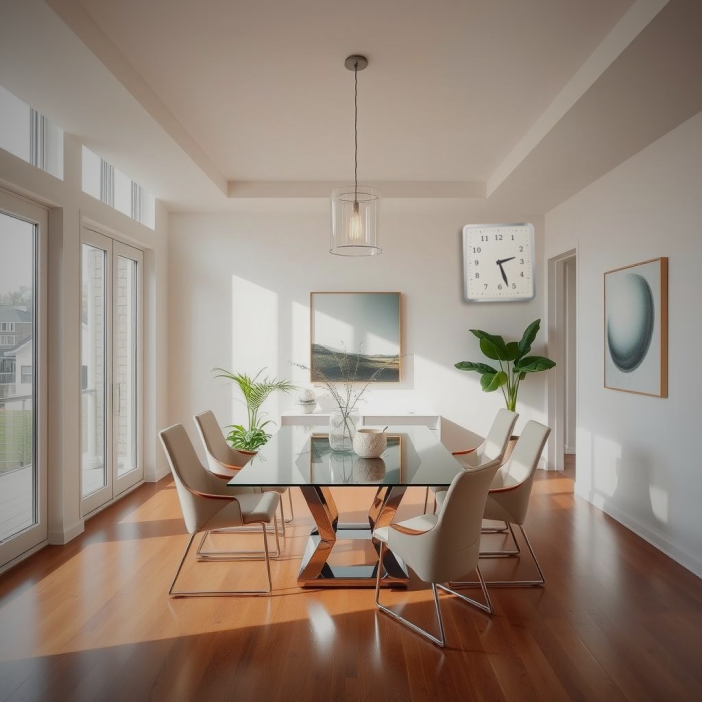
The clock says 2:27
